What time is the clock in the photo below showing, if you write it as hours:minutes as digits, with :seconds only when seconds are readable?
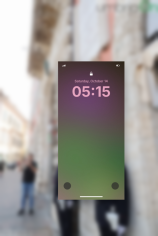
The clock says 5:15
